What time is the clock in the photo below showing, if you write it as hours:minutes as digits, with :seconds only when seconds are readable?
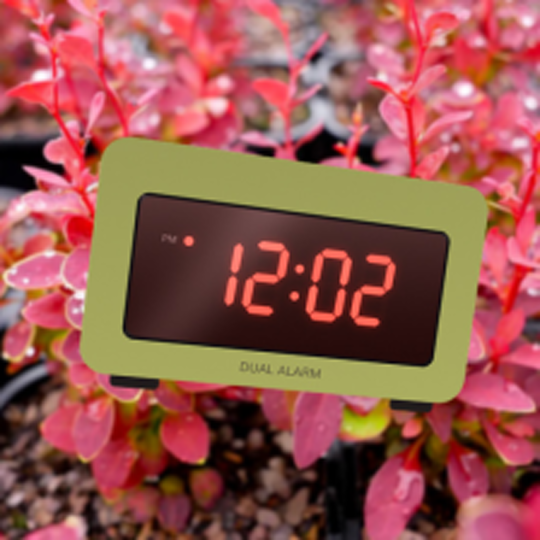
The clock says 12:02
